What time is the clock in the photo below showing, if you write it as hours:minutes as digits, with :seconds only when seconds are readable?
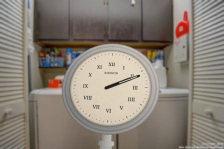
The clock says 2:11
